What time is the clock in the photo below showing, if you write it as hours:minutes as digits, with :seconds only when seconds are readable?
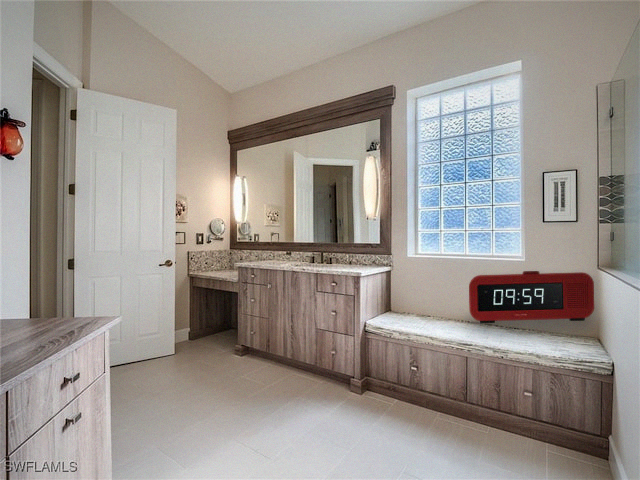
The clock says 9:59
